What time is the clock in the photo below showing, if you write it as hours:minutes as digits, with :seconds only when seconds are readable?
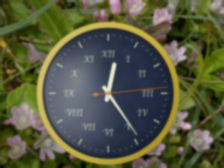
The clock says 12:24:14
